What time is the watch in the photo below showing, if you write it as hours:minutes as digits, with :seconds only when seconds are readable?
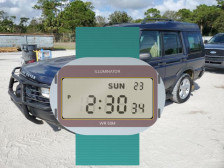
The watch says 2:30:34
